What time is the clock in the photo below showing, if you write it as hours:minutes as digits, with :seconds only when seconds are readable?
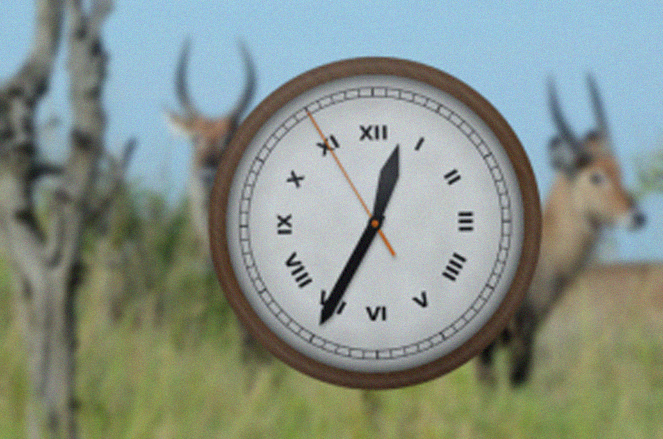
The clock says 12:34:55
